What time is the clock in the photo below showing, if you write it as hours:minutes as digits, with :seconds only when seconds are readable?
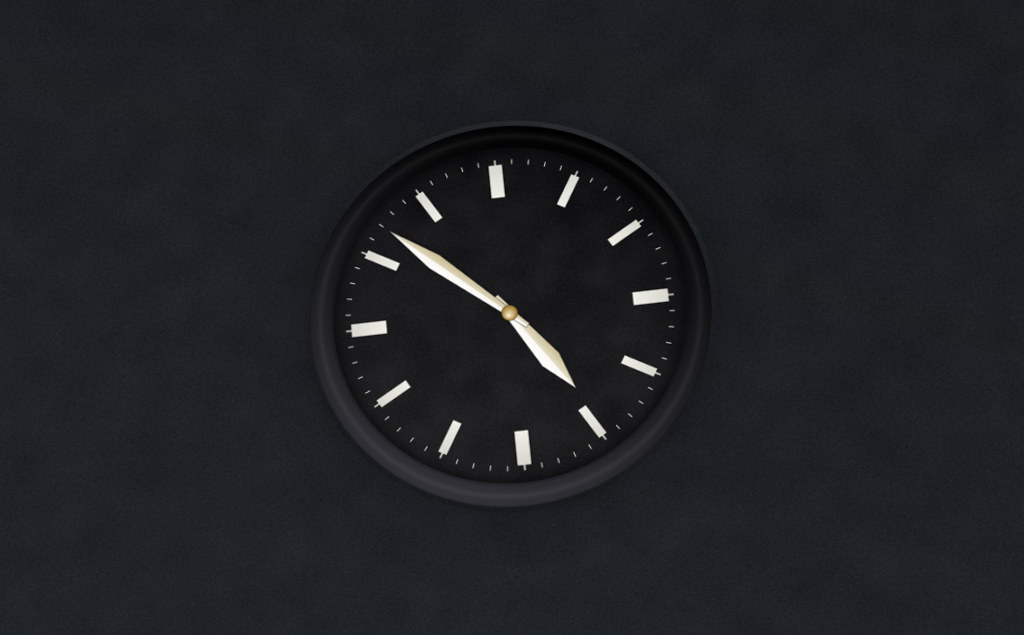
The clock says 4:52
